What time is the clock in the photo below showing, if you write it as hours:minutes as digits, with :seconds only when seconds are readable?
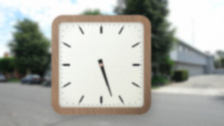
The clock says 5:27
